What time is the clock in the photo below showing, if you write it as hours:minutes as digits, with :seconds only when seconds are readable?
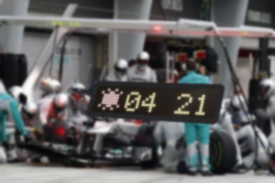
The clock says 4:21
